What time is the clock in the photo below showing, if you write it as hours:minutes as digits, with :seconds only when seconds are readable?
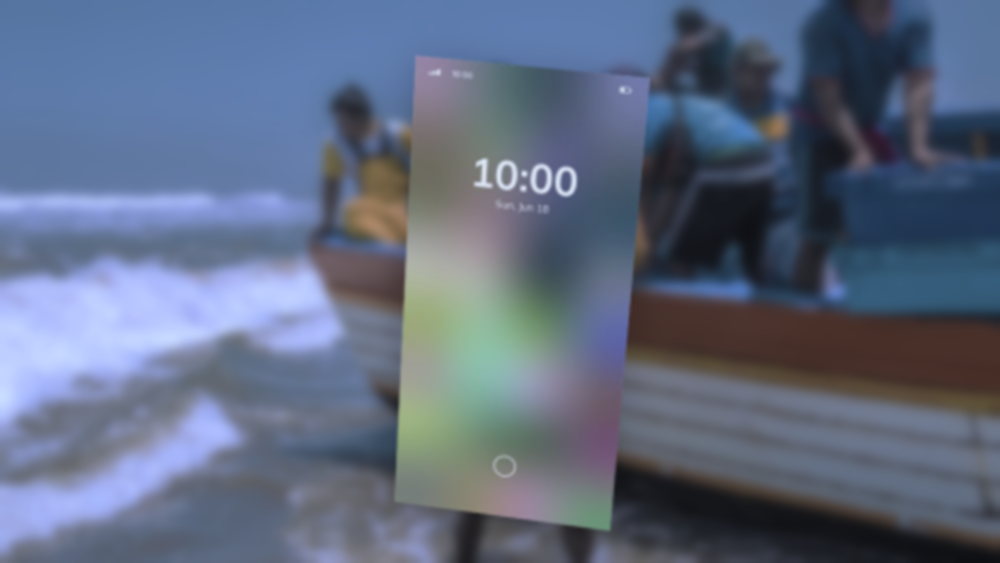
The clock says 10:00
